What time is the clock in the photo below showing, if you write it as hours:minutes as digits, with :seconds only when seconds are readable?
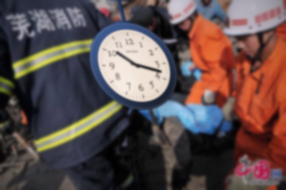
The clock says 10:18
